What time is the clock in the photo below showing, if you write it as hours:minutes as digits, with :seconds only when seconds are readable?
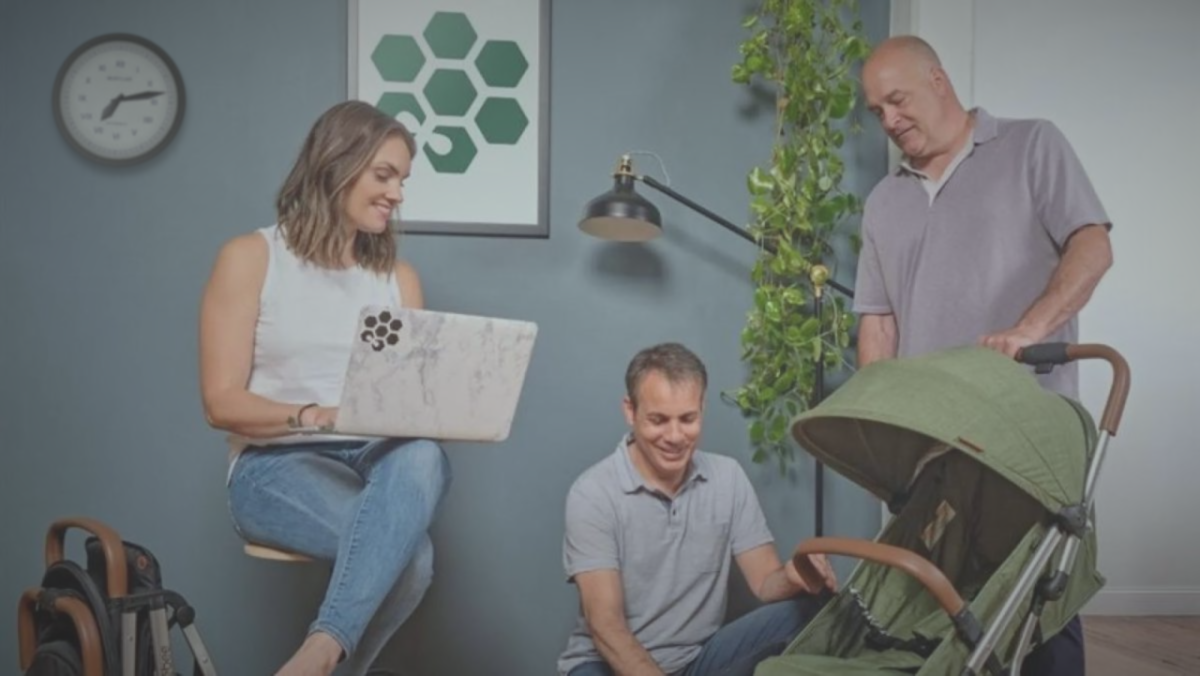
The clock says 7:13
